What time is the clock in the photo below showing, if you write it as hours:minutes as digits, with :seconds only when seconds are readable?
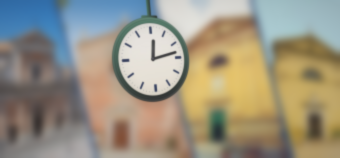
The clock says 12:13
